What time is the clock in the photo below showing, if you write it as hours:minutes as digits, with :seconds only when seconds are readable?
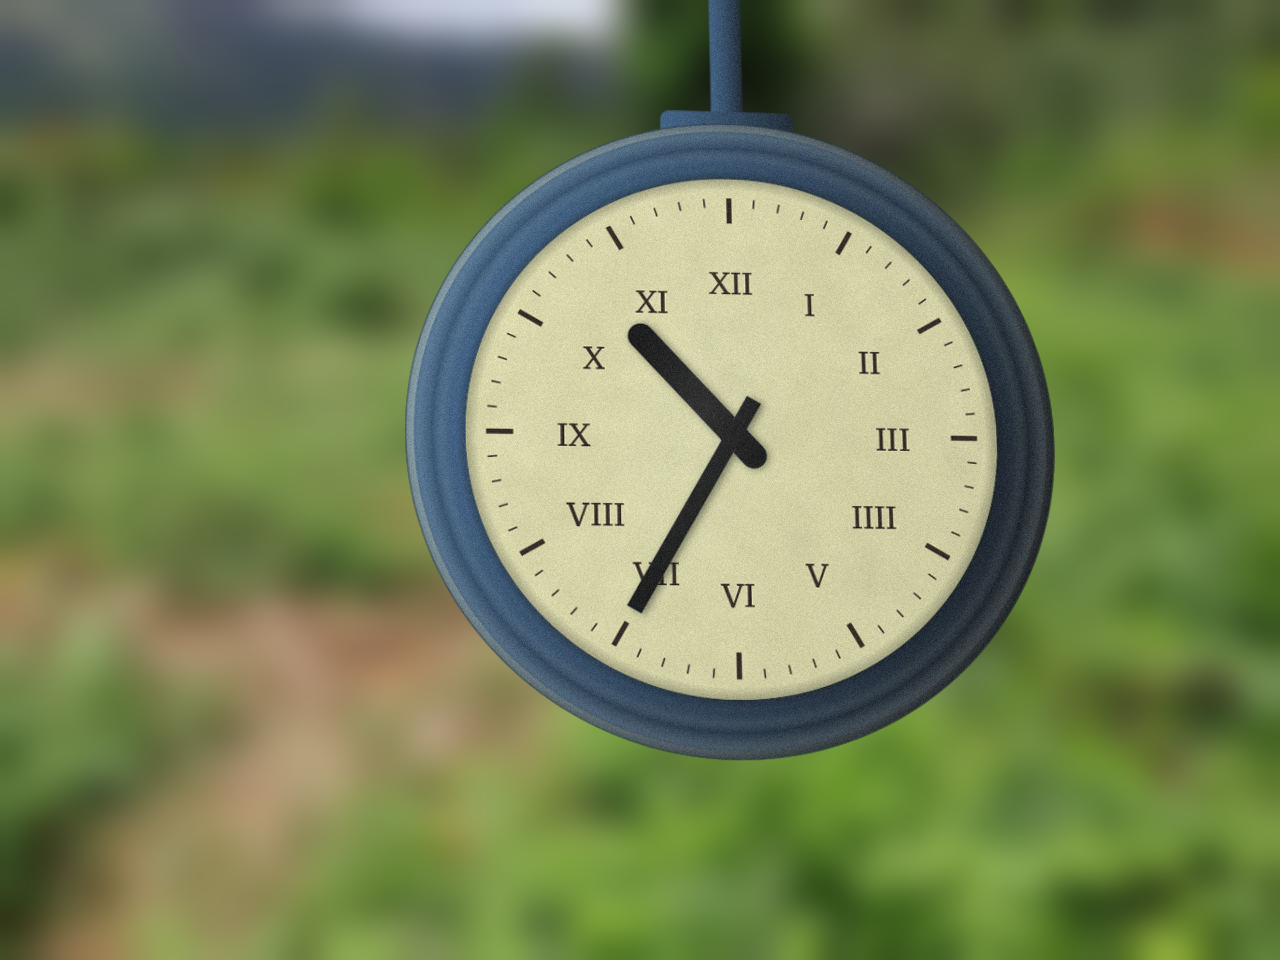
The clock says 10:35
